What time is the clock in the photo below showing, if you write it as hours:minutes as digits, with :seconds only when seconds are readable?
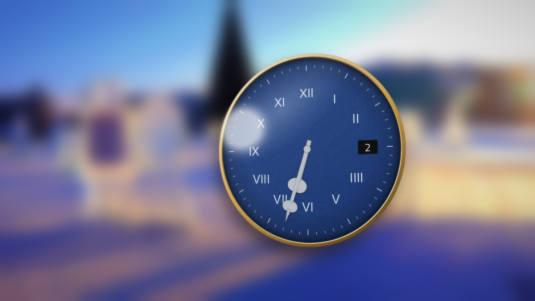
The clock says 6:33
